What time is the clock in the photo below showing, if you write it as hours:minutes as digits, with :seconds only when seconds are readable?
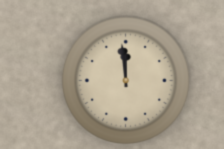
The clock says 11:59
